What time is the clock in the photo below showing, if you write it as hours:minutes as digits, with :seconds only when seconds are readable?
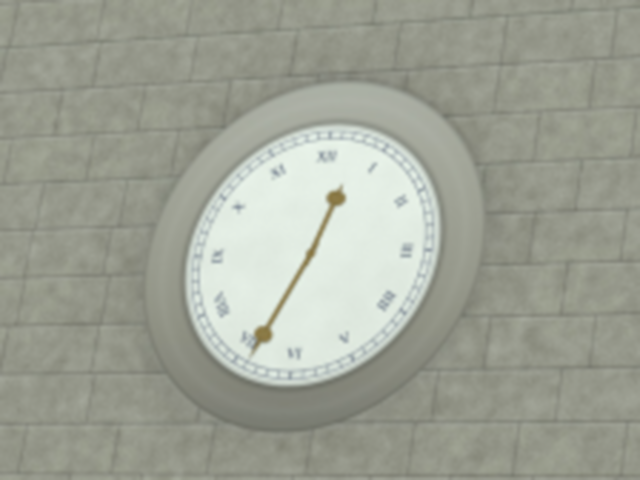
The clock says 12:34
